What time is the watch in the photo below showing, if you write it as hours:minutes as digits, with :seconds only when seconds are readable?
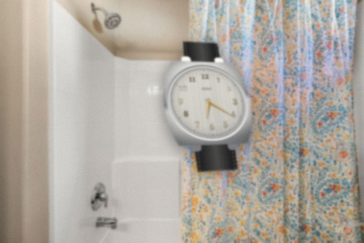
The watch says 6:21
